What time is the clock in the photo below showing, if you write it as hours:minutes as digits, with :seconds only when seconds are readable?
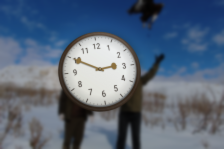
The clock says 2:50
